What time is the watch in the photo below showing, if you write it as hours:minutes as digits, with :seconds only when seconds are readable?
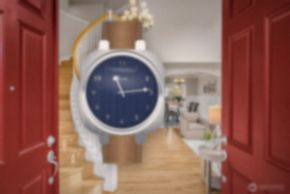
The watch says 11:14
